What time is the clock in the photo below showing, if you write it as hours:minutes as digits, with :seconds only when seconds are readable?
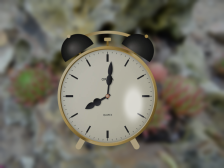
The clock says 8:01
